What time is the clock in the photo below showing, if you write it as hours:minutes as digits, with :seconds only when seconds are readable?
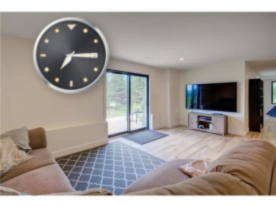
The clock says 7:15
